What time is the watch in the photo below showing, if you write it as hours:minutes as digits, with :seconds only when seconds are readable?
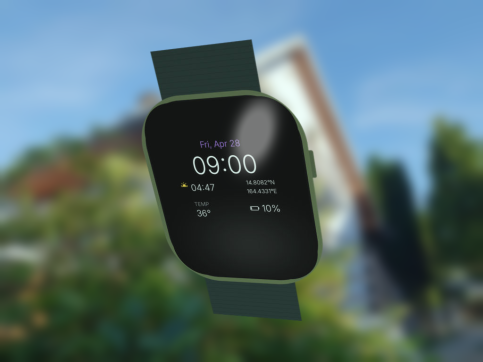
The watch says 9:00
